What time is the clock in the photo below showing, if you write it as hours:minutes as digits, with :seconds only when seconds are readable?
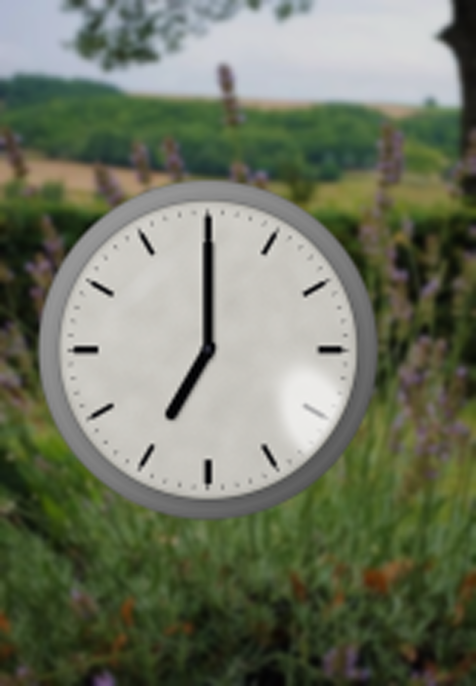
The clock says 7:00
